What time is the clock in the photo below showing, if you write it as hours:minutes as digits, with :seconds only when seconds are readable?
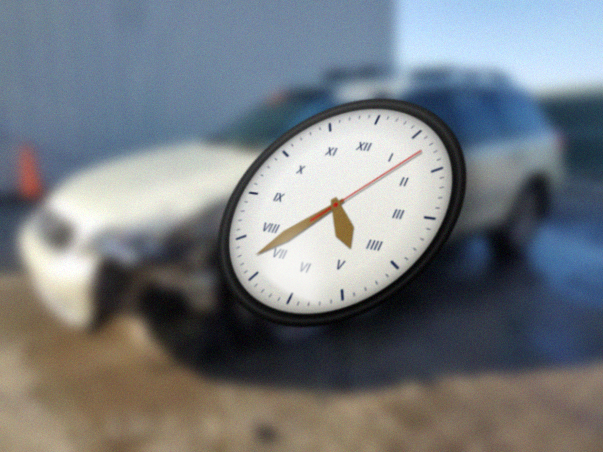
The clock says 4:37:07
